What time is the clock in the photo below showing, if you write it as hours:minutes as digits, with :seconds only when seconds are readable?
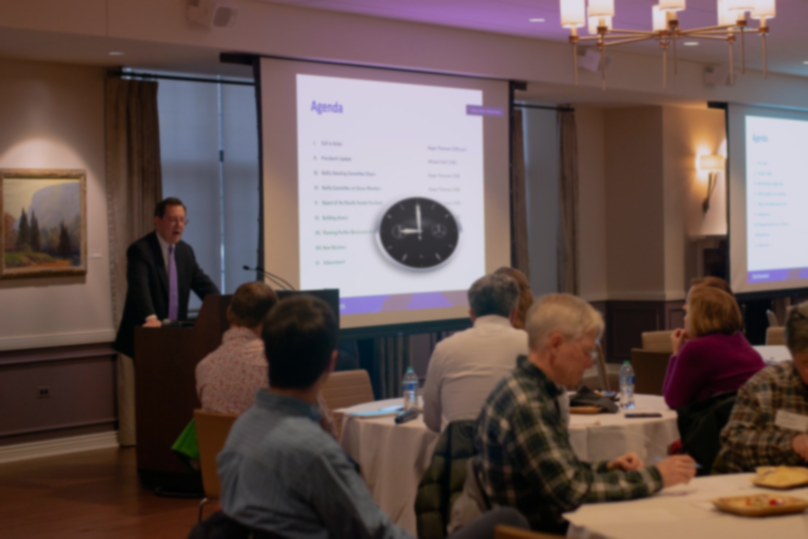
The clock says 9:00
